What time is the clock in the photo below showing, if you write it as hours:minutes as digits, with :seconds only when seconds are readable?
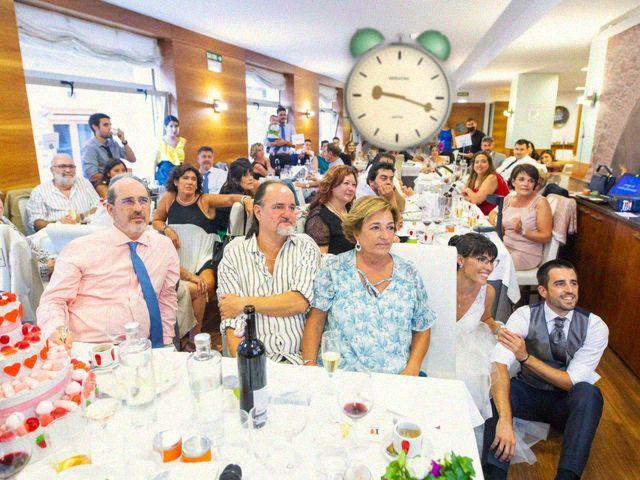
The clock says 9:18
